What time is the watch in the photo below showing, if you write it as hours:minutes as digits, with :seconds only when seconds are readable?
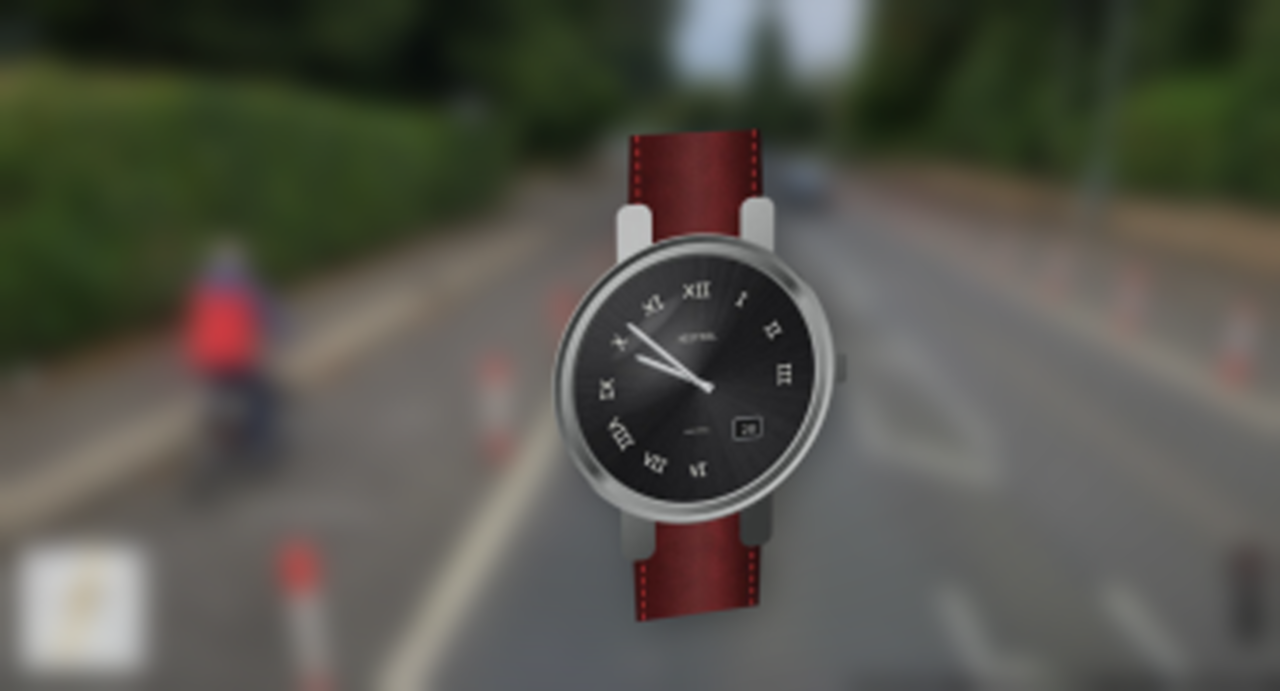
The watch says 9:52
